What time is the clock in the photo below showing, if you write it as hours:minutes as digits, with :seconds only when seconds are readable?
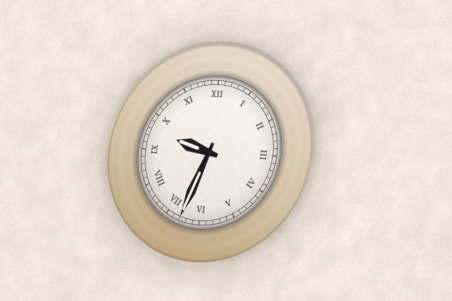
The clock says 9:33
